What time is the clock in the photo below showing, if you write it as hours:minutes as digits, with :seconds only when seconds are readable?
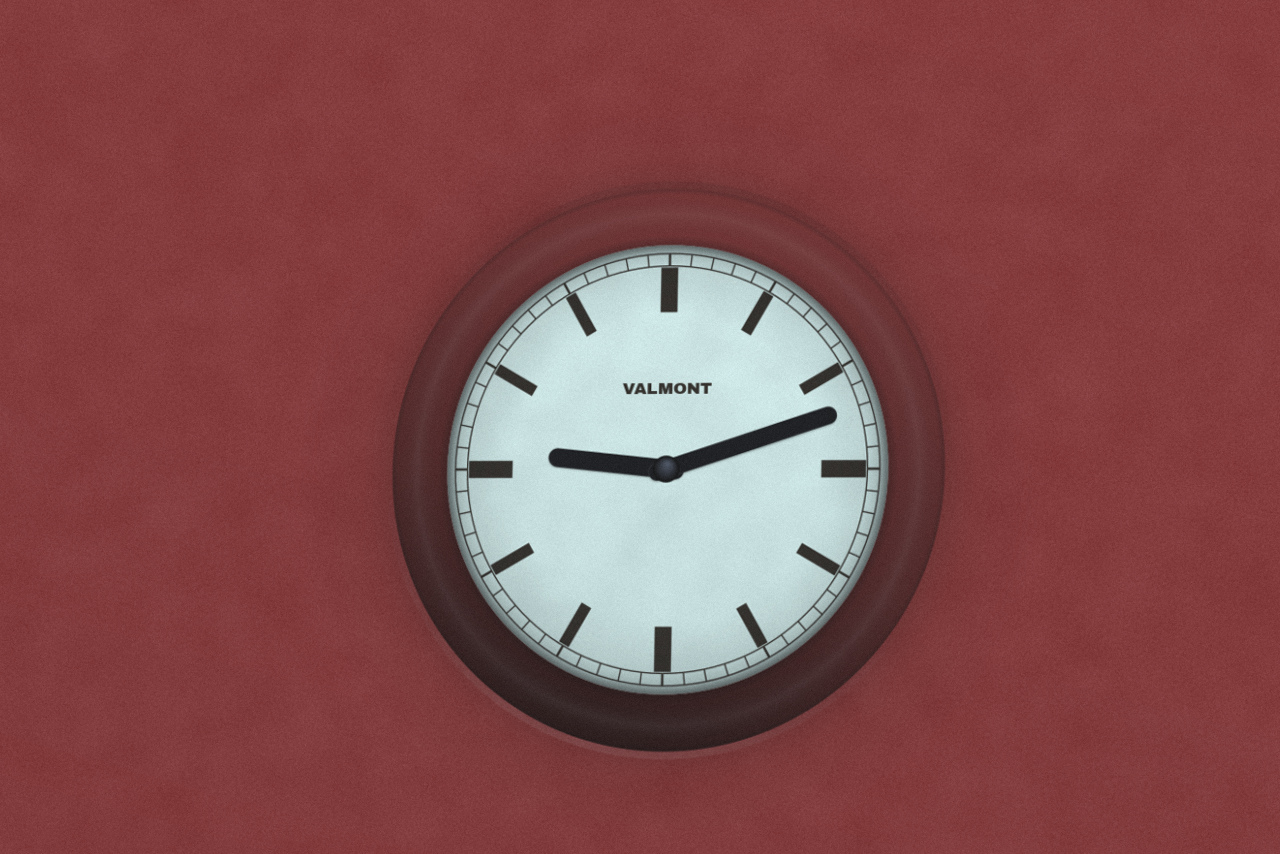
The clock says 9:12
